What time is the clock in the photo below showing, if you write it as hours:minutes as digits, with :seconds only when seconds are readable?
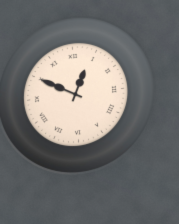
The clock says 12:50
